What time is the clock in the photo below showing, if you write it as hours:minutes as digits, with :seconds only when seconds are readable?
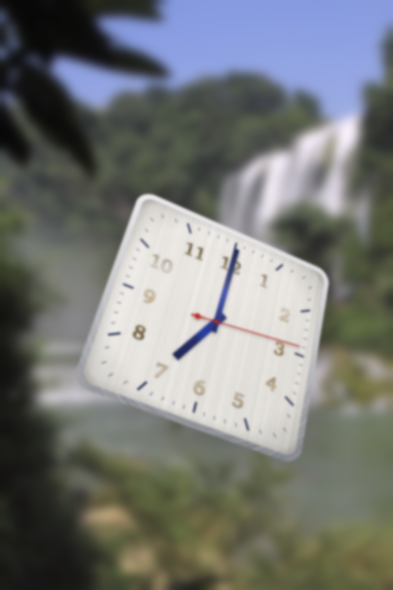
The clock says 7:00:14
